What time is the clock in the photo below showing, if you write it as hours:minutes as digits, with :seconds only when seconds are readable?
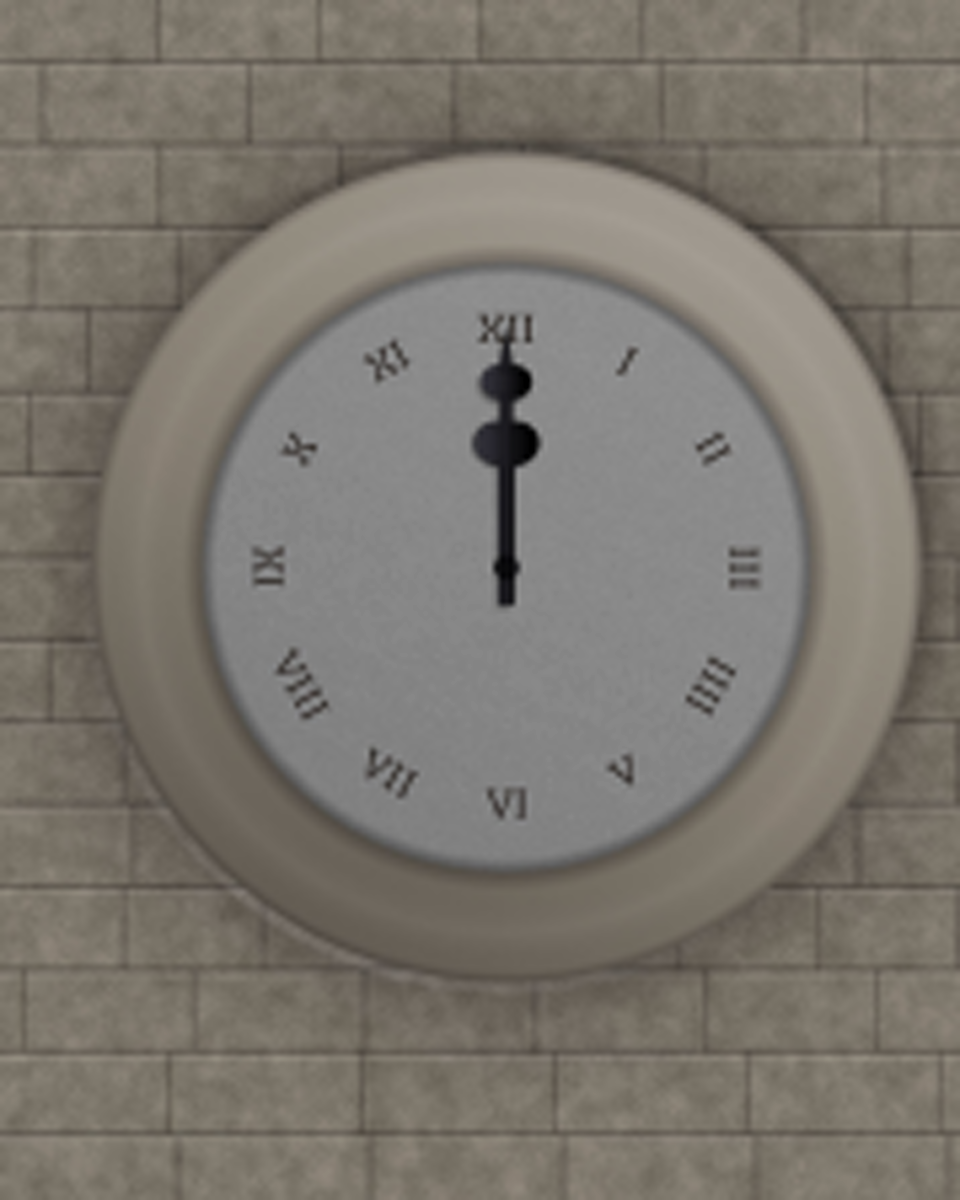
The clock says 12:00
